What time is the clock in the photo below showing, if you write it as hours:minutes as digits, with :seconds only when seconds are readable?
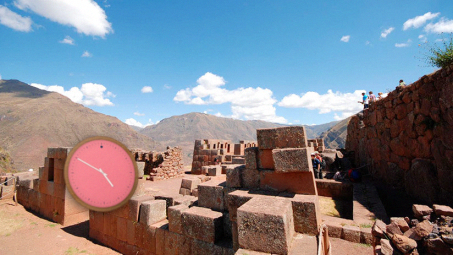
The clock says 4:50
